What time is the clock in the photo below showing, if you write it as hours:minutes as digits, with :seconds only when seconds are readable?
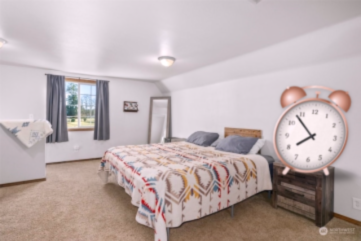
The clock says 7:53
